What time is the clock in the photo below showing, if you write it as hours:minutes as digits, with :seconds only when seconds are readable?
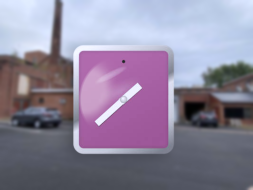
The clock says 1:38
